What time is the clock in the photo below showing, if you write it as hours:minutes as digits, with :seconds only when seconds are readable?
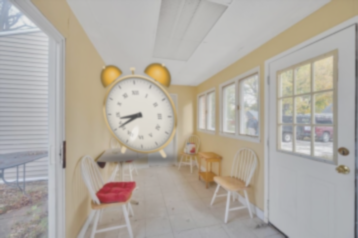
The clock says 8:40
